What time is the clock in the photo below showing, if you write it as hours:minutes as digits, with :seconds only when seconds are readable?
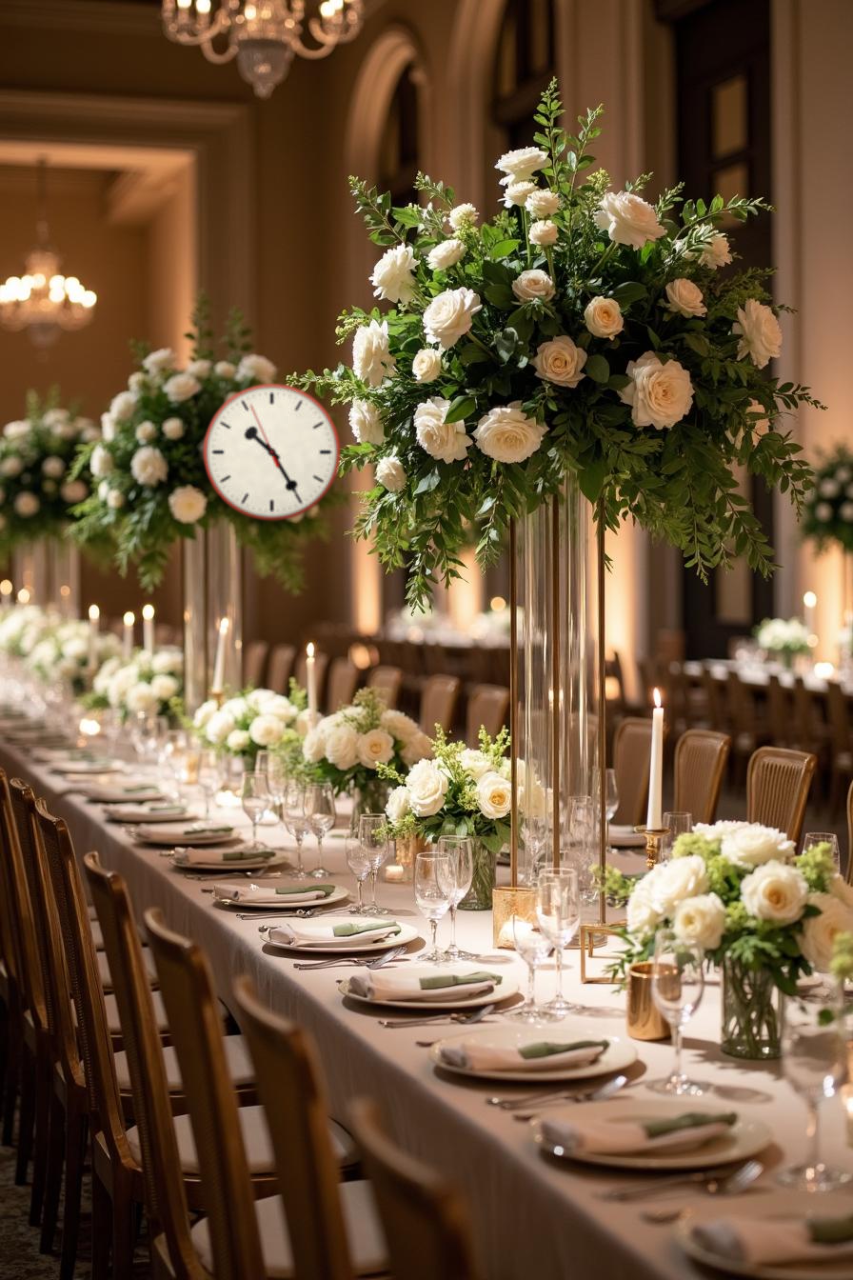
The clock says 10:24:56
